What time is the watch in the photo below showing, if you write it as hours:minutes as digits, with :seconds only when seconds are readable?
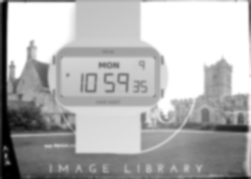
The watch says 10:59:35
